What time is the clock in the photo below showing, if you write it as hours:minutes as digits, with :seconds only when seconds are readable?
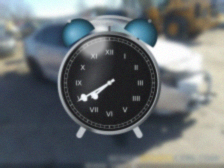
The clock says 7:40
